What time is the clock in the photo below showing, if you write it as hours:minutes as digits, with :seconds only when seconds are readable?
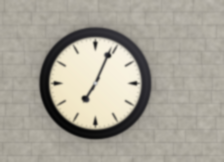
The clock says 7:04
